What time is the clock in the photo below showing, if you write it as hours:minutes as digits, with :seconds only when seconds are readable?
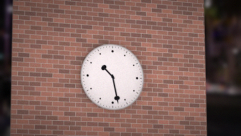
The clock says 10:28
